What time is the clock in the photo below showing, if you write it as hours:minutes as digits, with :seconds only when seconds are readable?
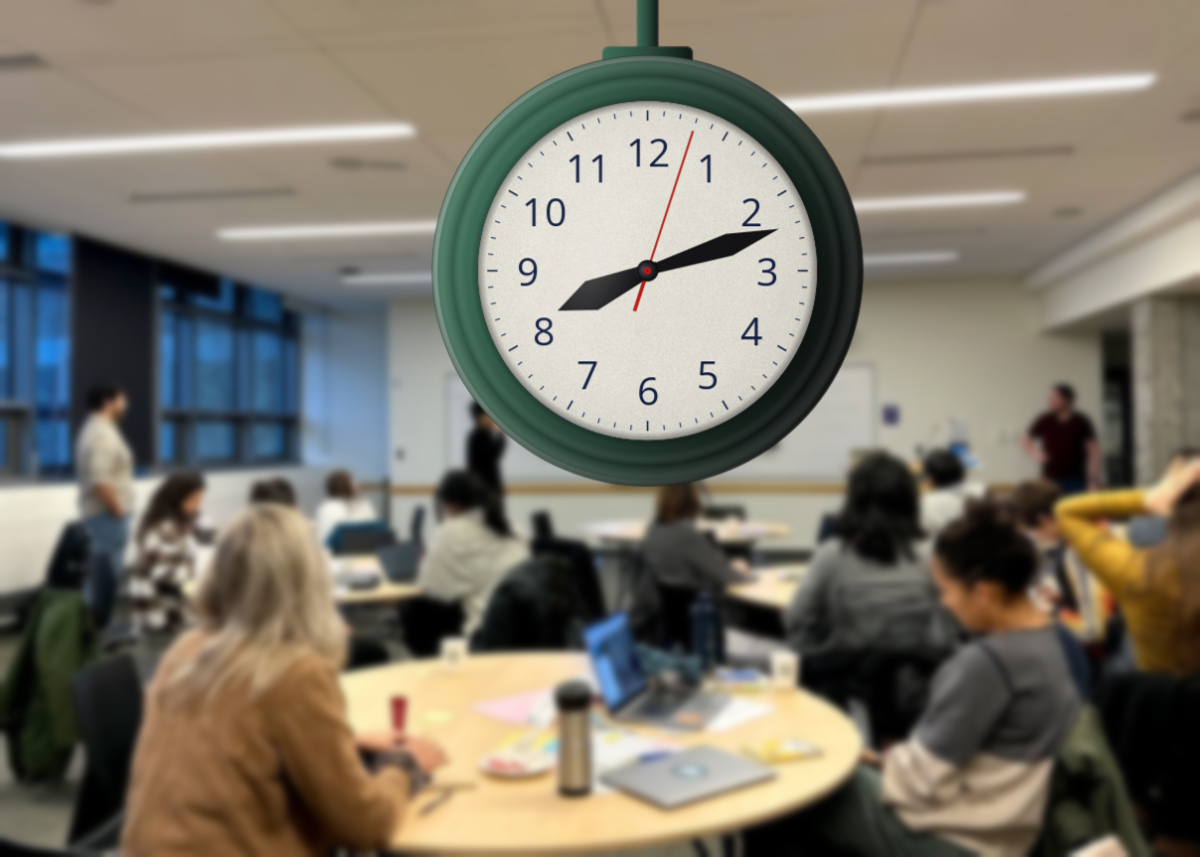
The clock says 8:12:03
